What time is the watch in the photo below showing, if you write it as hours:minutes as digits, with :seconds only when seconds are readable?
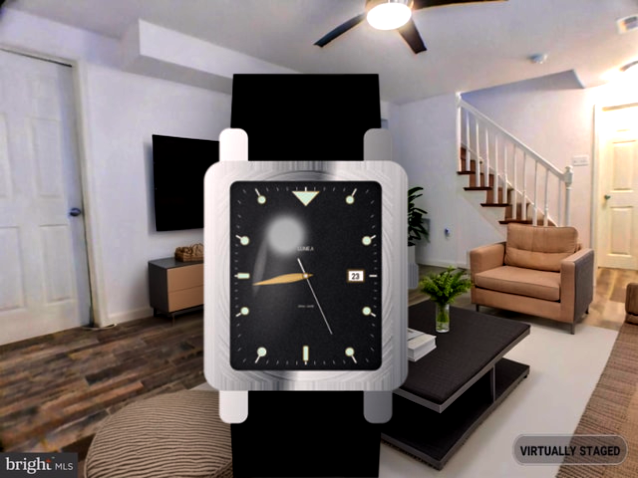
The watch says 8:43:26
